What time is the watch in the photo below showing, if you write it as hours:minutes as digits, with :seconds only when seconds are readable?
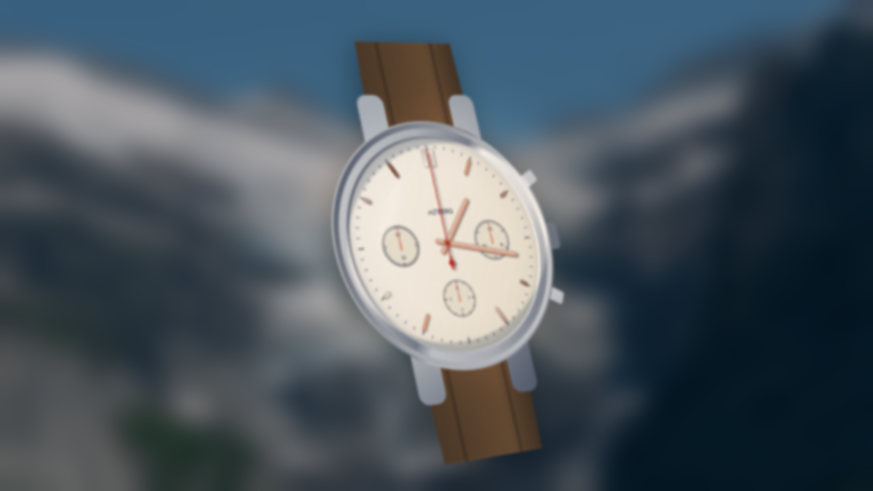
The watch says 1:17
